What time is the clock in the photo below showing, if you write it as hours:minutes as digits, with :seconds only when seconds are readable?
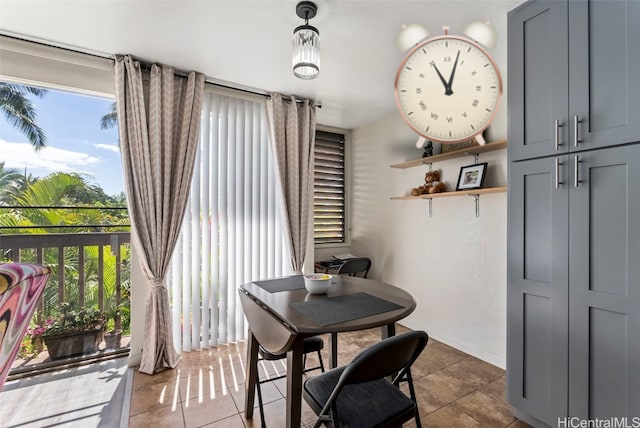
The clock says 11:03
